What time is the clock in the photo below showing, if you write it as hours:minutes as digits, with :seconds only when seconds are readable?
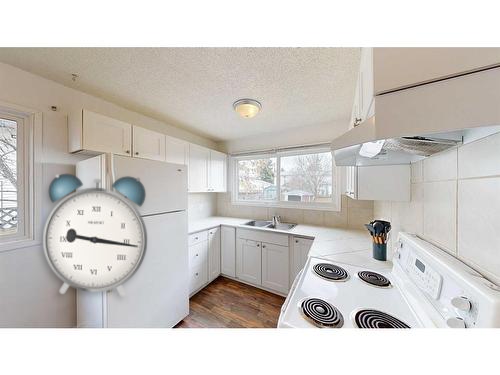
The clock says 9:16
